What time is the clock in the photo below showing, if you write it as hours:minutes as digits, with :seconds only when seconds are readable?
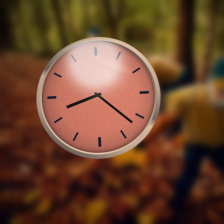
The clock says 8:22
